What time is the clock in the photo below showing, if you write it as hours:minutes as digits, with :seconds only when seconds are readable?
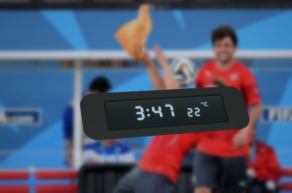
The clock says 3:47
